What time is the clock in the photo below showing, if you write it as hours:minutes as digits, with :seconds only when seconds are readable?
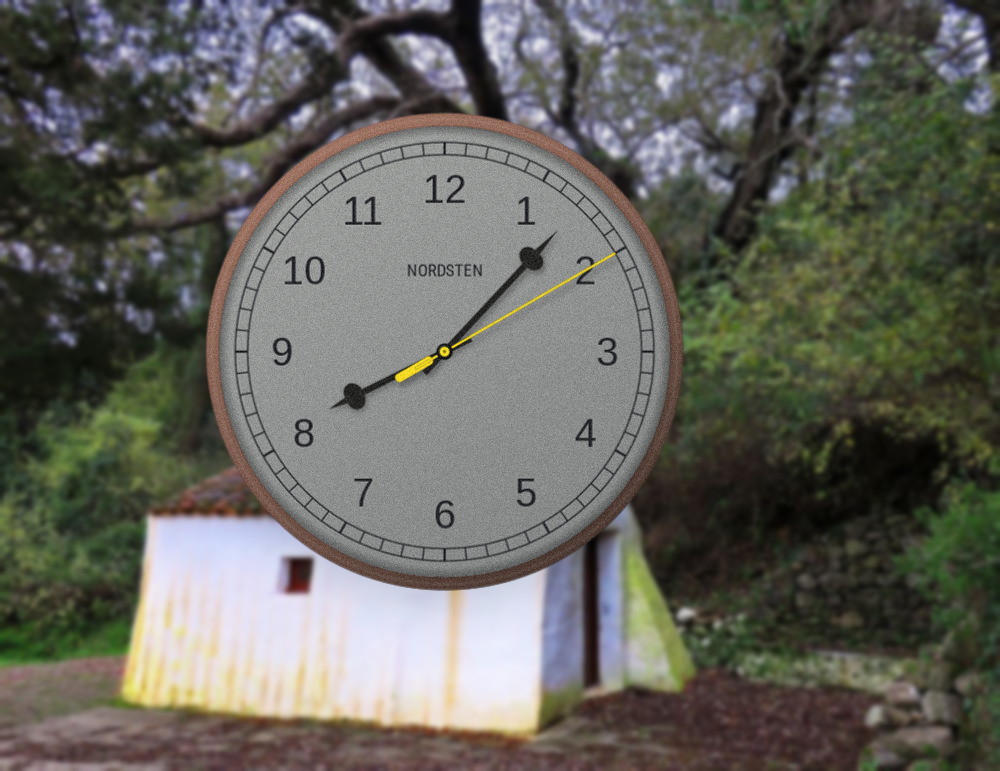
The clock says 8:07:10
